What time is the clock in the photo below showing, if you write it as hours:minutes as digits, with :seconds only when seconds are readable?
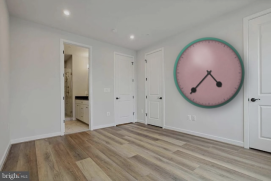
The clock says 4:37
